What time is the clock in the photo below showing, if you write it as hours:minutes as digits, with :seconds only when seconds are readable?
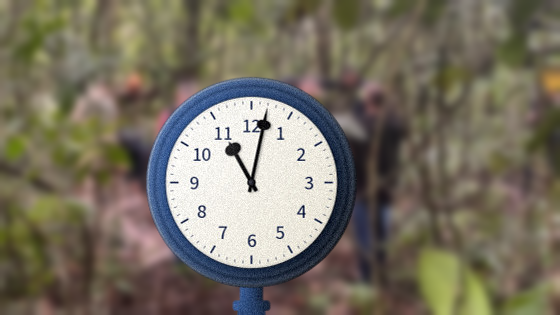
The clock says 11:02
